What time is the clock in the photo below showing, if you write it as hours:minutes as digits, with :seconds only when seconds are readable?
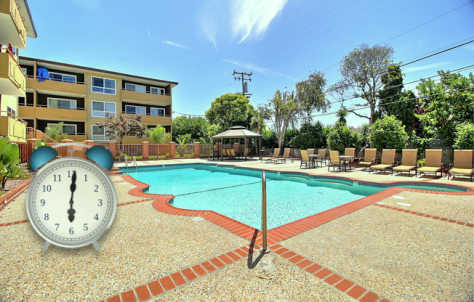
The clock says 6:01
